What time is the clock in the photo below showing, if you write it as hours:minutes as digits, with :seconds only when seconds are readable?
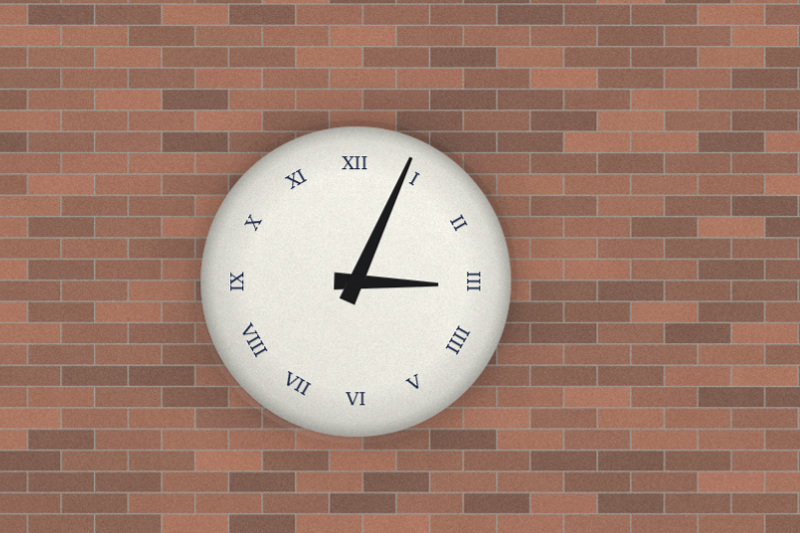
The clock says 3:04
